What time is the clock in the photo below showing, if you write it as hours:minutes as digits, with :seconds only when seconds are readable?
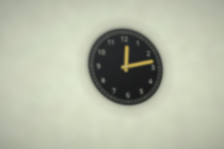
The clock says 12:13
